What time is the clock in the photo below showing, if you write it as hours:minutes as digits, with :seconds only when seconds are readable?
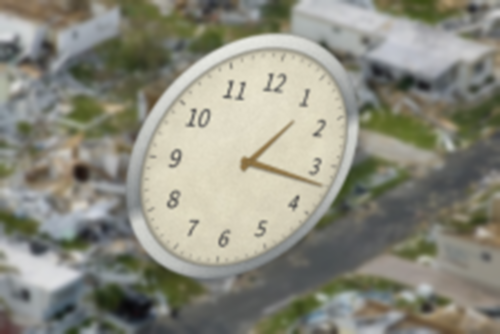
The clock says 1:17
